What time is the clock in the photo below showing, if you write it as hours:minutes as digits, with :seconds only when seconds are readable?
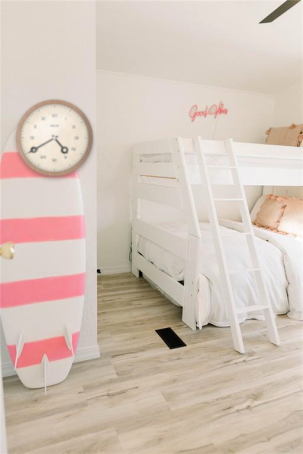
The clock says 4:40
